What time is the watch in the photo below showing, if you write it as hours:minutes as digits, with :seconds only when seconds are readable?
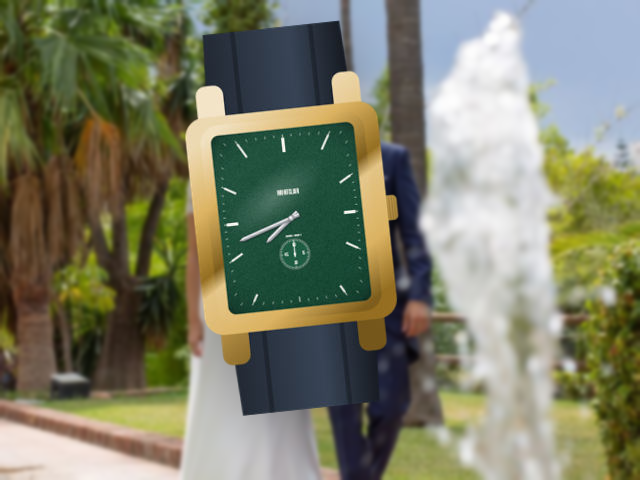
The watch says 7:42
